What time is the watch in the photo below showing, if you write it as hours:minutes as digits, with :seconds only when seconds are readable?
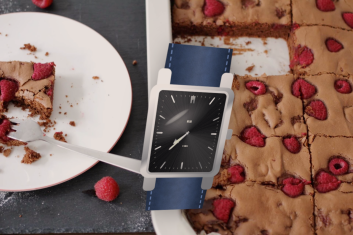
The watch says 7:37
